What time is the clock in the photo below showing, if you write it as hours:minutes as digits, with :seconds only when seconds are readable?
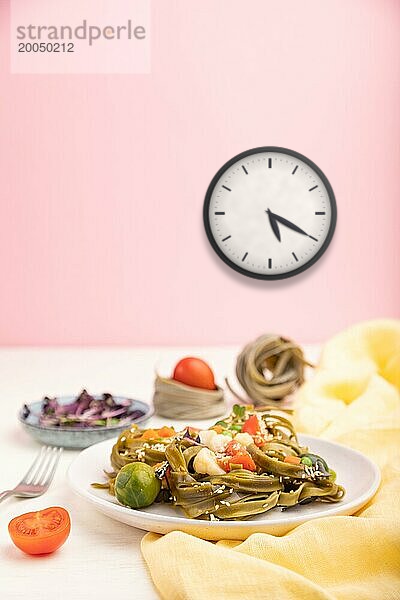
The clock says 5:20
